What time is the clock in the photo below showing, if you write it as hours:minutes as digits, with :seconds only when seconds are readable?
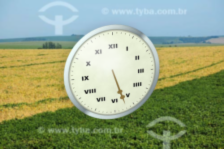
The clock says 5:27
